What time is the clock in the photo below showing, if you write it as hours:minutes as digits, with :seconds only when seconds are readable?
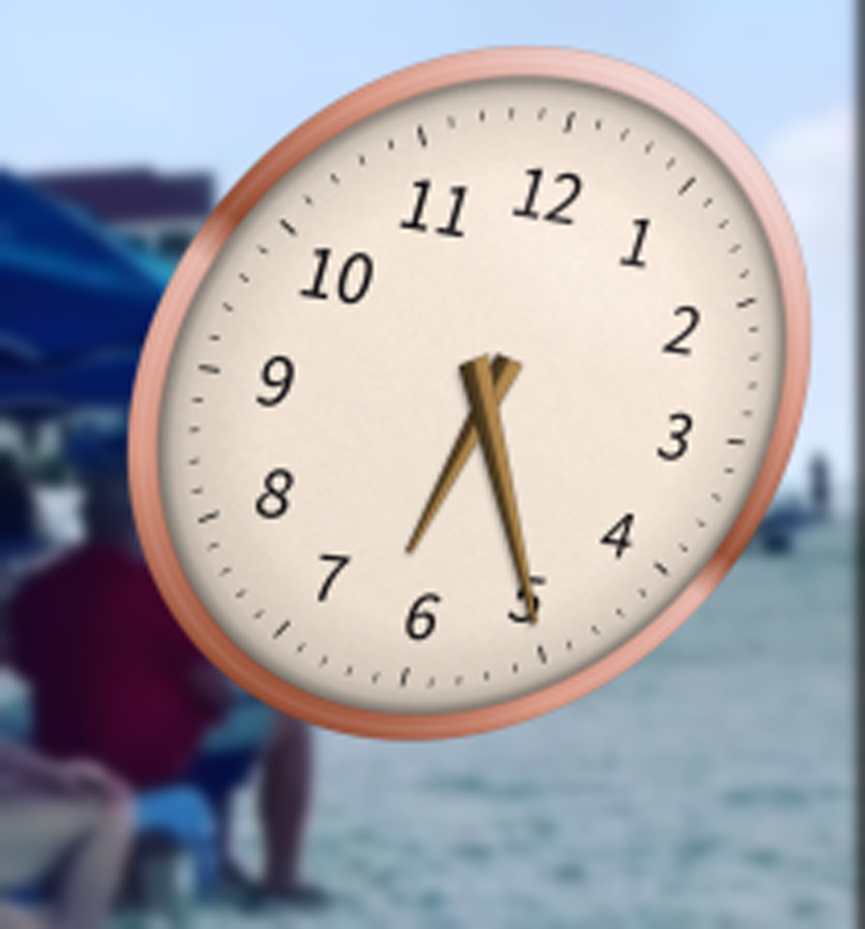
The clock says 6:25
